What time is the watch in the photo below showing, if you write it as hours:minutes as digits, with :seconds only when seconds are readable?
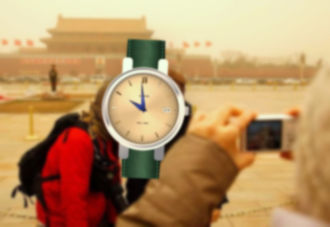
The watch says 9:59
